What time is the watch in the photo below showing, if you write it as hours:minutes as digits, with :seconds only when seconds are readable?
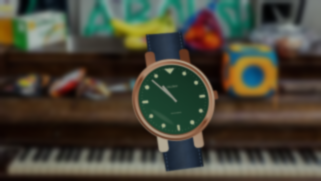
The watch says 10:53
